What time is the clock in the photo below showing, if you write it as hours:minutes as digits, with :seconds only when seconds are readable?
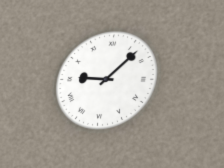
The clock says 9:07
